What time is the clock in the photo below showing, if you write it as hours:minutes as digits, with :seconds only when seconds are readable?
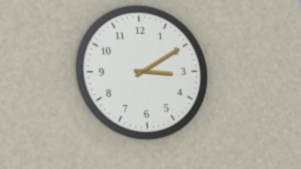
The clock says 3:10
